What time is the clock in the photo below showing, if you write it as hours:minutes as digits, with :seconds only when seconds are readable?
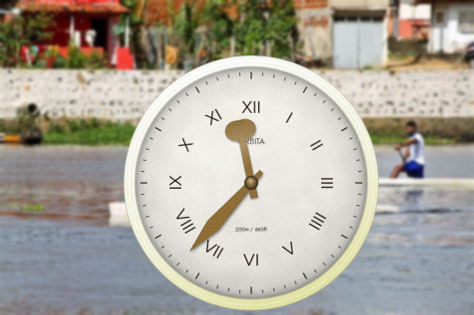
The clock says 11:37
